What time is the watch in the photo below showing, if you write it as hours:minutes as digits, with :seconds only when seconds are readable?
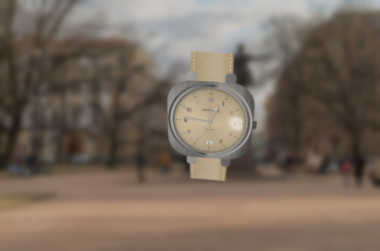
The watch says 12:46
